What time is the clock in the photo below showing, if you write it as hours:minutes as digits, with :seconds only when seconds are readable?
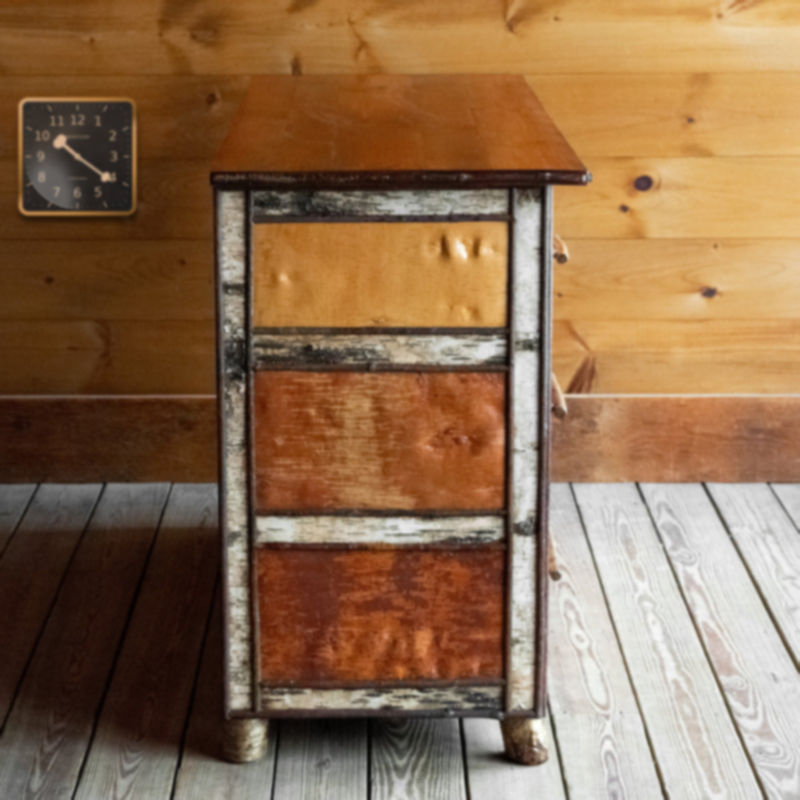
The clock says 10:21
